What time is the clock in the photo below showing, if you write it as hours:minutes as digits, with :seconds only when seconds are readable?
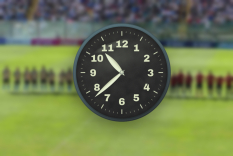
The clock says 10:38
